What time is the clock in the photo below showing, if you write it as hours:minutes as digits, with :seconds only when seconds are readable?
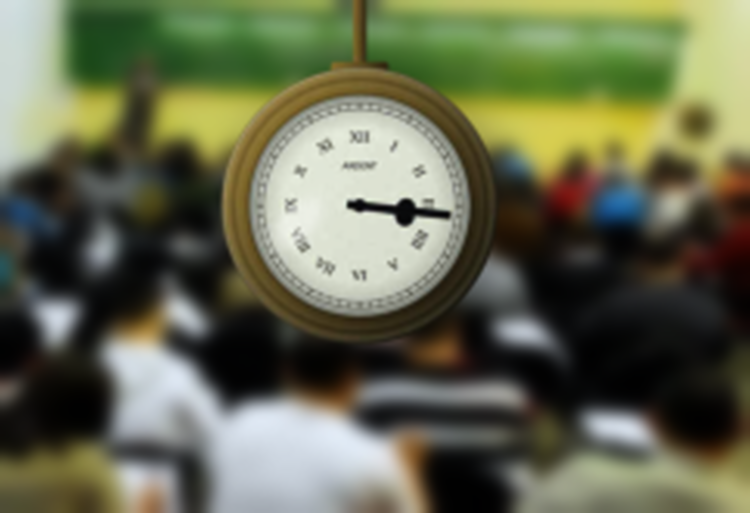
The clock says 3:16
